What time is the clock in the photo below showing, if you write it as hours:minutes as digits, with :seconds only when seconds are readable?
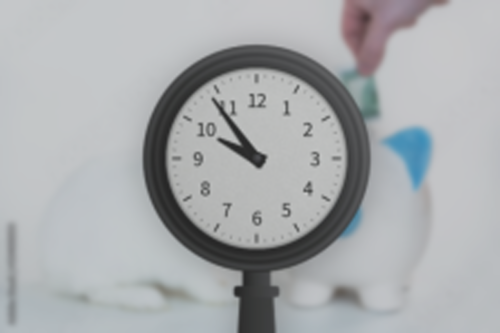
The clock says 9:54
